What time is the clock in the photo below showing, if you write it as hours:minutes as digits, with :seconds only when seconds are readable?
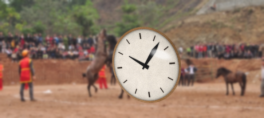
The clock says 10:07
